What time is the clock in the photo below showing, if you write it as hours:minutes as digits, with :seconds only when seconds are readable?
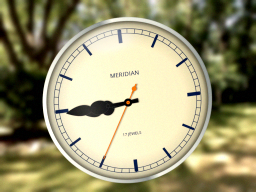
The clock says 8:44:35
